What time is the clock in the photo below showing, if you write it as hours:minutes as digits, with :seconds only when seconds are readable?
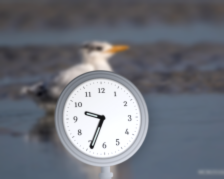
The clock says 9:34
